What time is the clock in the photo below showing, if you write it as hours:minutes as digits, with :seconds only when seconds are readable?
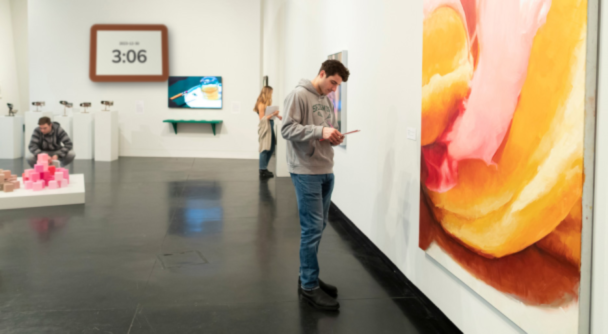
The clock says 3:06
